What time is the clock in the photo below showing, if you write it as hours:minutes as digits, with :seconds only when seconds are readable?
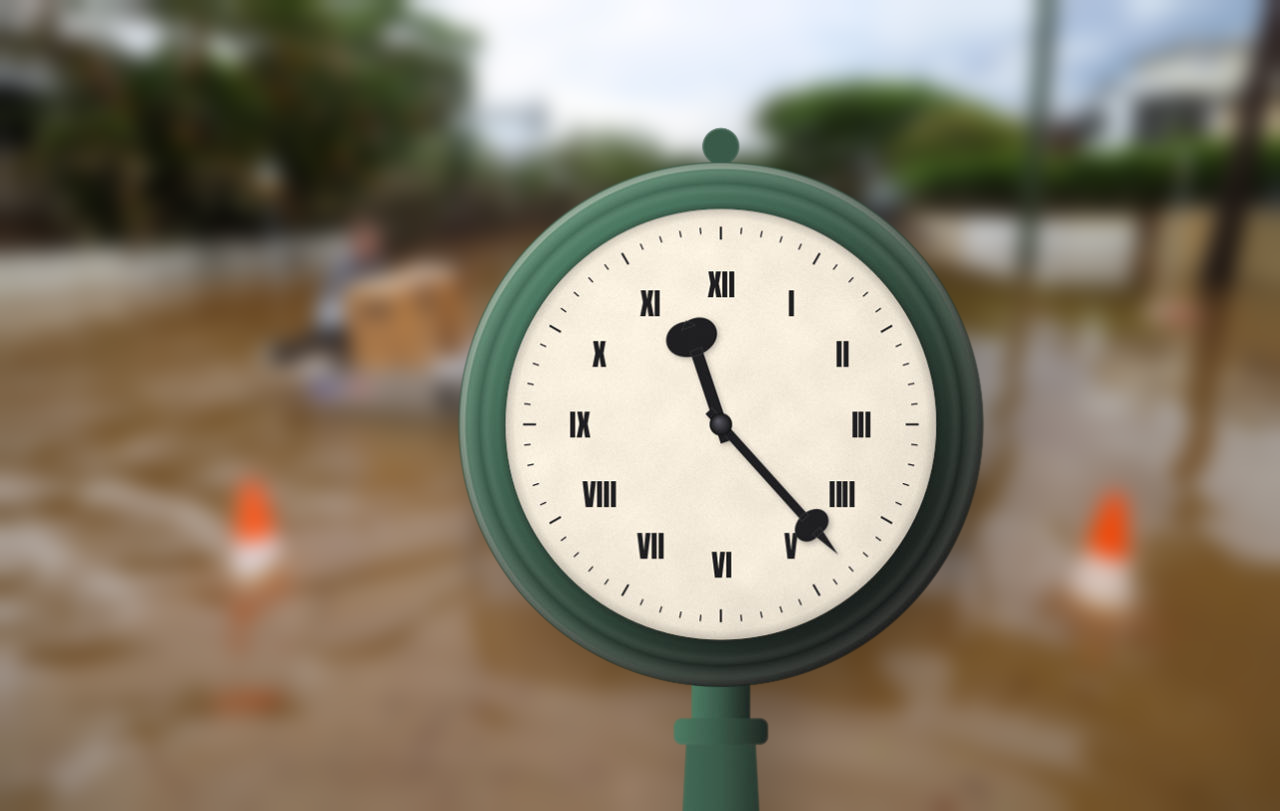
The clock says 11:23
